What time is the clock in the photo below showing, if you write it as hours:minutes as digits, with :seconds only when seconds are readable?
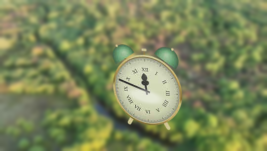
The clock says 11:48
